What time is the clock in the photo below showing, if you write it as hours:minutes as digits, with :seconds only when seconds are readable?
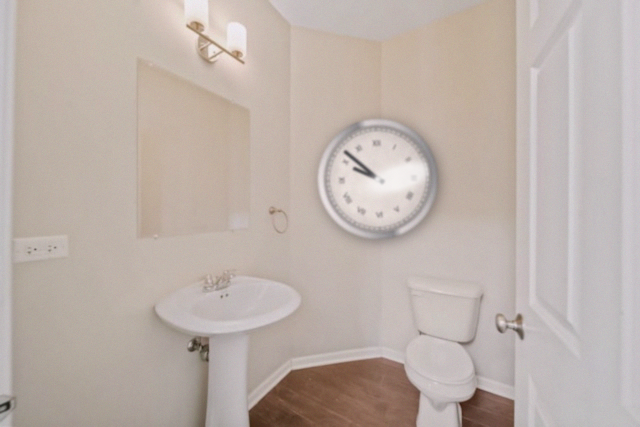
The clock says 9:52
